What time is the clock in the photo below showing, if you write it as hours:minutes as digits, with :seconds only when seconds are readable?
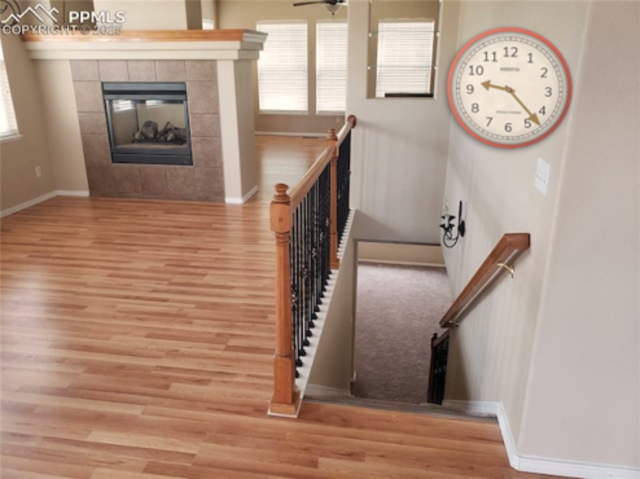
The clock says 9:23
